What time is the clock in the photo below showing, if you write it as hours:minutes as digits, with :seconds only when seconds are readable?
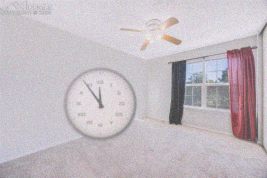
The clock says 11:54
